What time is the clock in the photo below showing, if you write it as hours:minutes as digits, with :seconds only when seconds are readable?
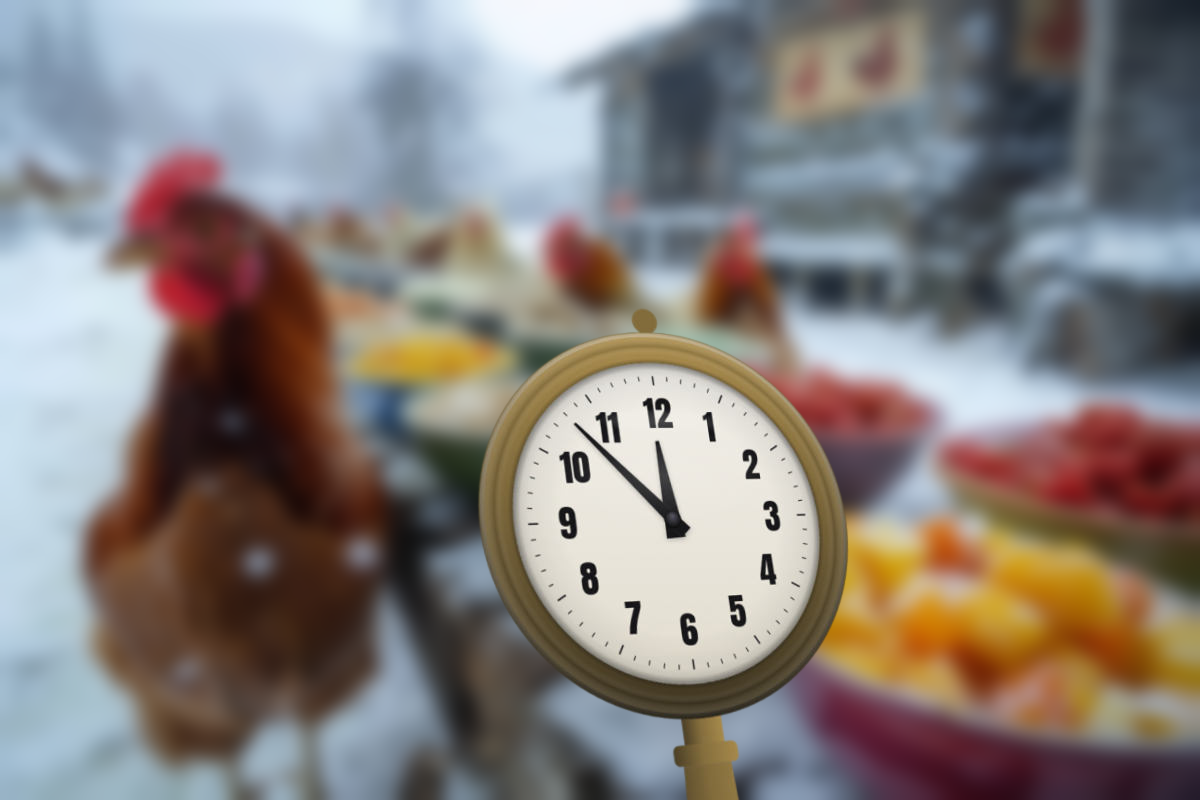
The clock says 11:53
